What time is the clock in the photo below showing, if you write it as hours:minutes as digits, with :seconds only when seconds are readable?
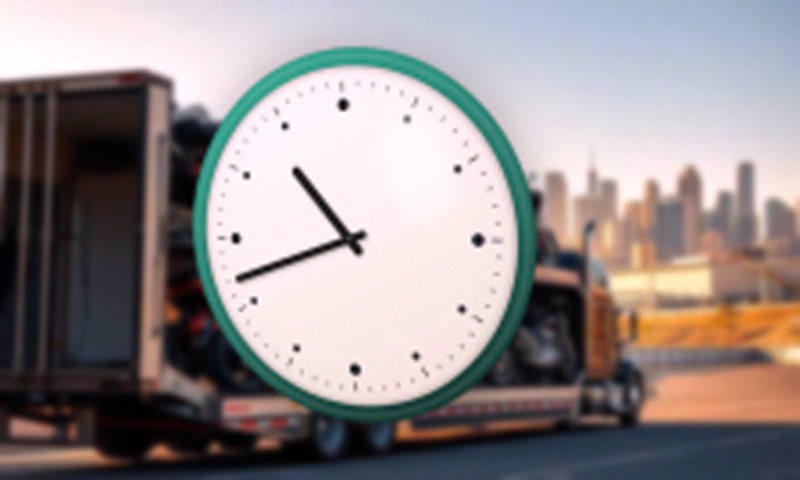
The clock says 10:42
